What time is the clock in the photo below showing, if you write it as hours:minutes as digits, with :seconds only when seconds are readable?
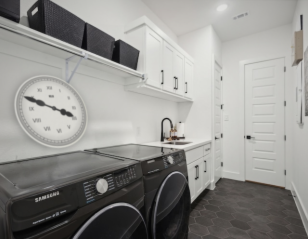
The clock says 3:49
